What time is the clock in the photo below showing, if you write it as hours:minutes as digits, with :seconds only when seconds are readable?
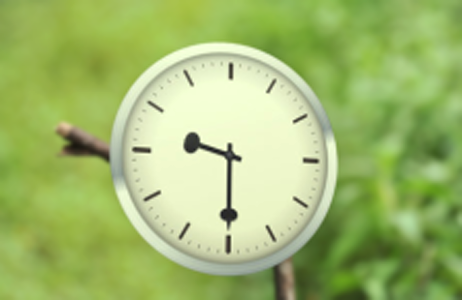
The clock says 9:30
